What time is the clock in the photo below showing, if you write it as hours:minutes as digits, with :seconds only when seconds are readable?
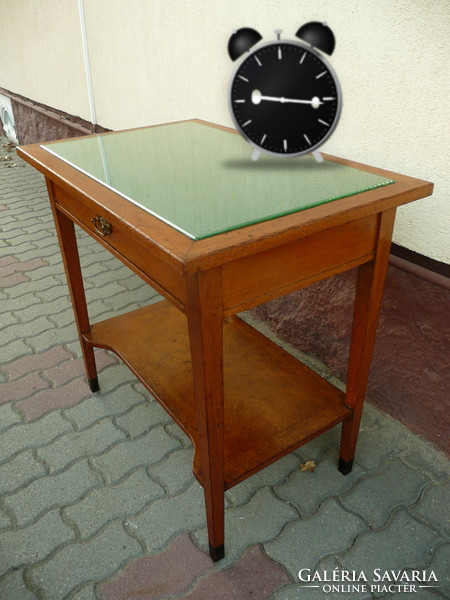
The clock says 9:16
